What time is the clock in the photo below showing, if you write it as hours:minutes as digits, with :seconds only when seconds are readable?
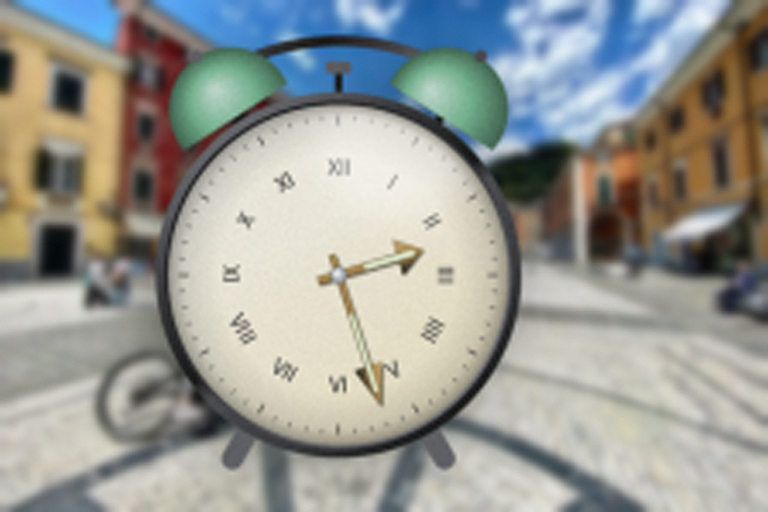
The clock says 2:27
